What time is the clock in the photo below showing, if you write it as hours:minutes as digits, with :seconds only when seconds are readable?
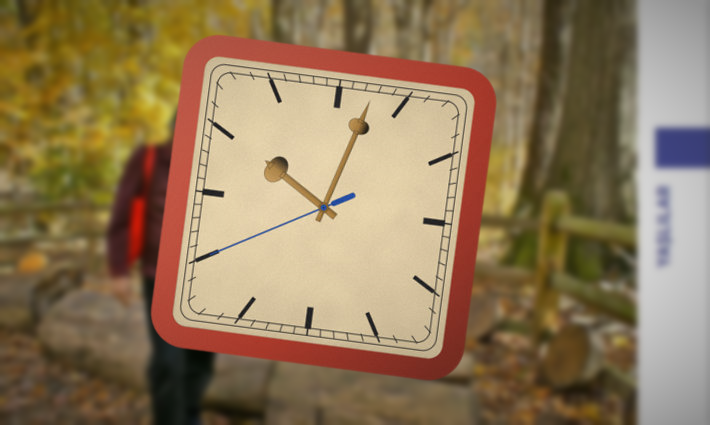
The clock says 10:02:40
